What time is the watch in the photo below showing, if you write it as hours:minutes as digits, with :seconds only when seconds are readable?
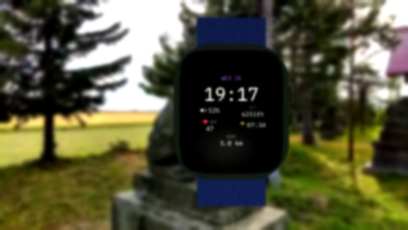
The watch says 19:17
